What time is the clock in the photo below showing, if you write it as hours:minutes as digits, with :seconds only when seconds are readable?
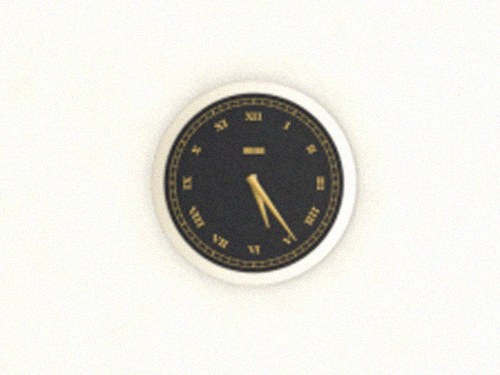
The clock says 5:24
